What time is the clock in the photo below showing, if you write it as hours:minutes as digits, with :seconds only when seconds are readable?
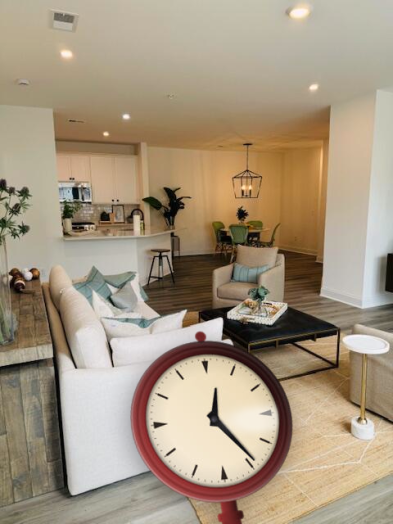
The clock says 12:24
